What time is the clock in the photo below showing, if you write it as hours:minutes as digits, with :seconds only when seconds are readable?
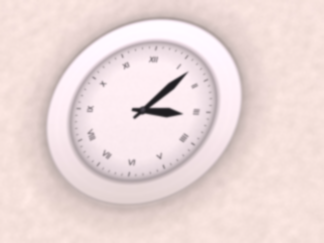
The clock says 3:07
